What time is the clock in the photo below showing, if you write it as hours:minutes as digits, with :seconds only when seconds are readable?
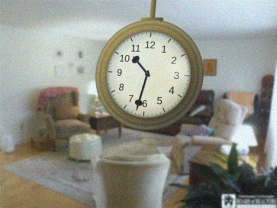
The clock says 10:32
